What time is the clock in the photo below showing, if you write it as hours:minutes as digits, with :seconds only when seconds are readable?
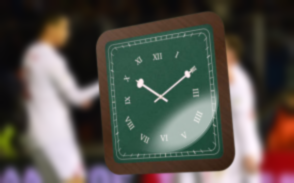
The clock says 10:10
